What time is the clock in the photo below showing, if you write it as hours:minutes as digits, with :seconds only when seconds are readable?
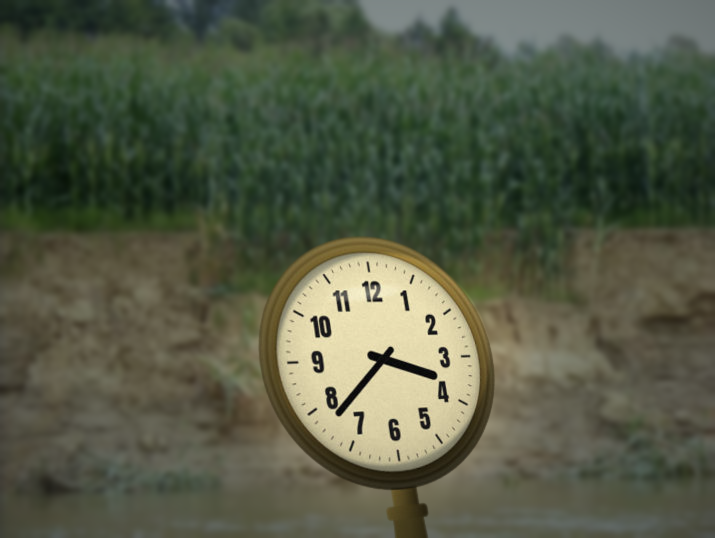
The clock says 3:38
